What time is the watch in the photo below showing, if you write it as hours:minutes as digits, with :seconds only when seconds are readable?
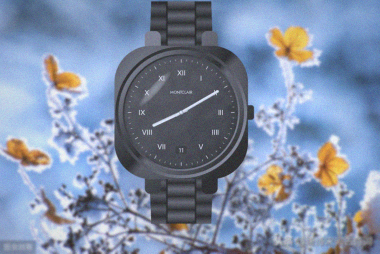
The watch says 8:10
